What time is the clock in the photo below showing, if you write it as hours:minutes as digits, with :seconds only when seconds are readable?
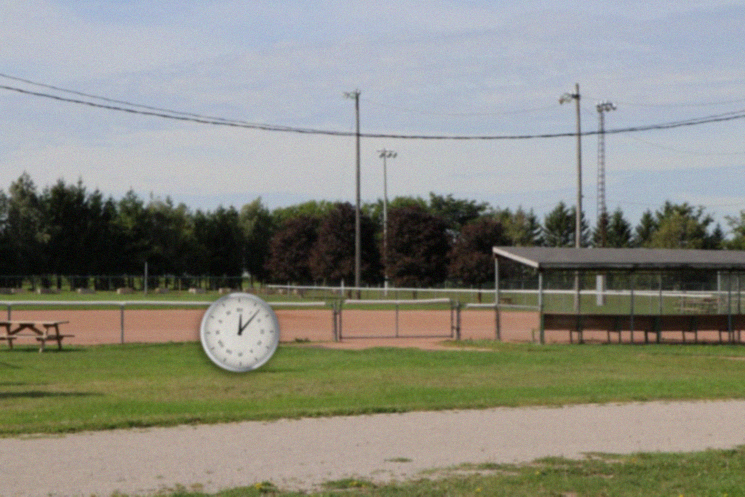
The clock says 12:07
